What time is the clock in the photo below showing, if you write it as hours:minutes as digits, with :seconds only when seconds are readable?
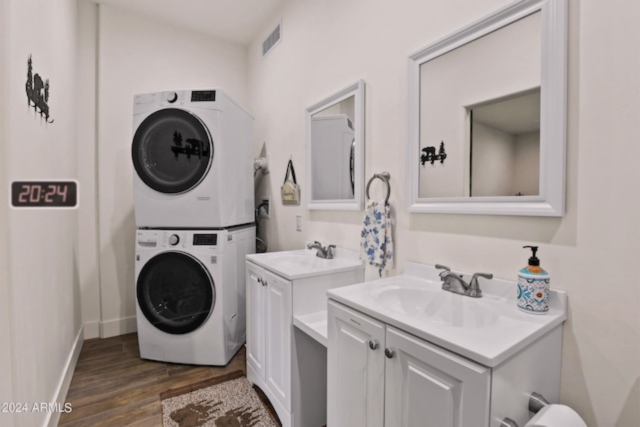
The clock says 20:24
